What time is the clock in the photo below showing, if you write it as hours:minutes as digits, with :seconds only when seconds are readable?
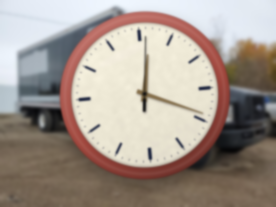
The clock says 12:19:01
